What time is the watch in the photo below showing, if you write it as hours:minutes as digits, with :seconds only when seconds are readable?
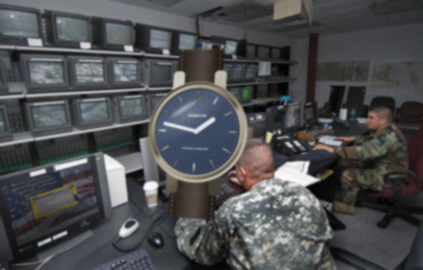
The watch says 1:47
